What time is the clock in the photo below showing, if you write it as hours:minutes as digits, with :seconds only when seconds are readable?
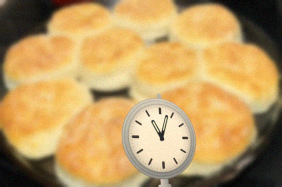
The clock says 11:03
